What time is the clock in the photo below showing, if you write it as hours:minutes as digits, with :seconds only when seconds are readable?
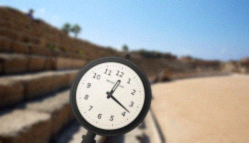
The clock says 12:18
